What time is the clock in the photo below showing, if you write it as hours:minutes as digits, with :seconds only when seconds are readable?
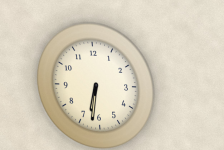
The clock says 6:32
